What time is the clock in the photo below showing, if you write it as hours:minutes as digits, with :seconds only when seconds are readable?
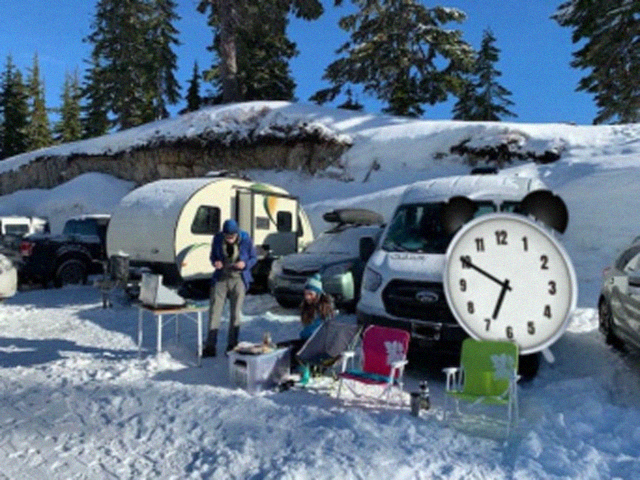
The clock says 6:50
